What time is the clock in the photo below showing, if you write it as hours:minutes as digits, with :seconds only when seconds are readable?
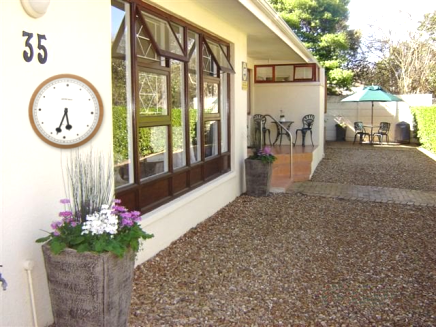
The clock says 5:33
